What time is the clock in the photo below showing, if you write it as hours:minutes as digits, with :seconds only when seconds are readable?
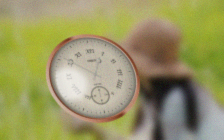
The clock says 12:51
